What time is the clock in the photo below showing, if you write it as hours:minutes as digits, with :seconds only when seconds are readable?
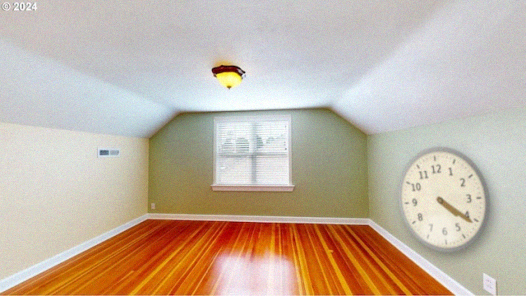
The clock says 4:21
